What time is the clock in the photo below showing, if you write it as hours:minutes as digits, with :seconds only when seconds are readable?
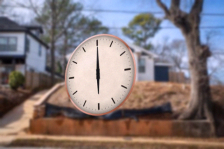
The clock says 6:00
